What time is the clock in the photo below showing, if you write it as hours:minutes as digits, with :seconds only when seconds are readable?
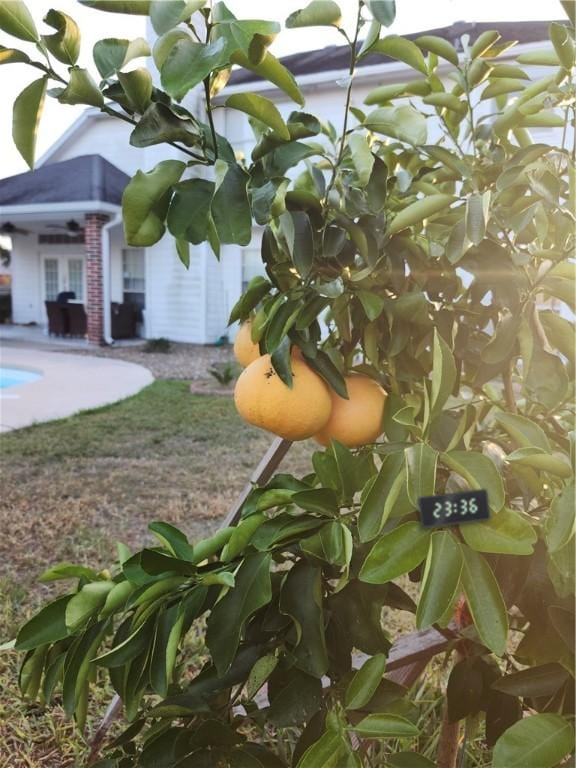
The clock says 23:36
